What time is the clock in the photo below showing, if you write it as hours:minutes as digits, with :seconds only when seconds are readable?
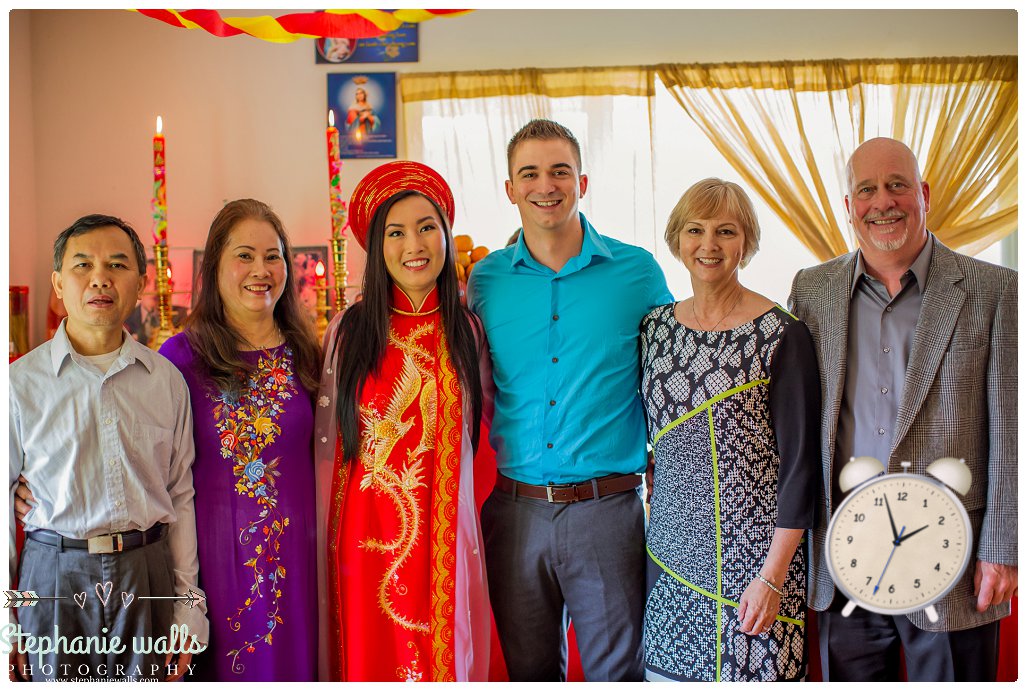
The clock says 1:56:33
